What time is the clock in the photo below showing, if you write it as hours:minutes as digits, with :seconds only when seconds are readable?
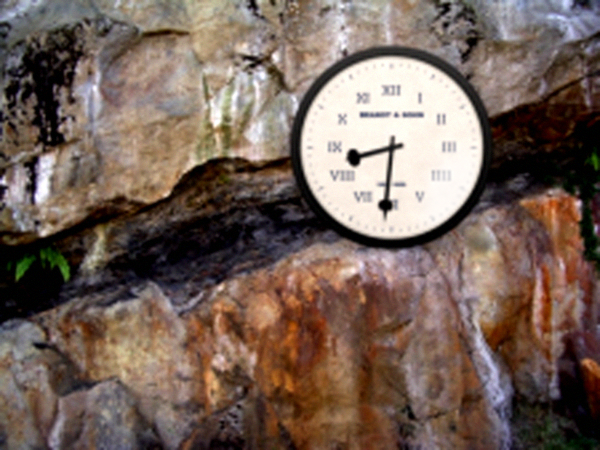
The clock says 8:31
